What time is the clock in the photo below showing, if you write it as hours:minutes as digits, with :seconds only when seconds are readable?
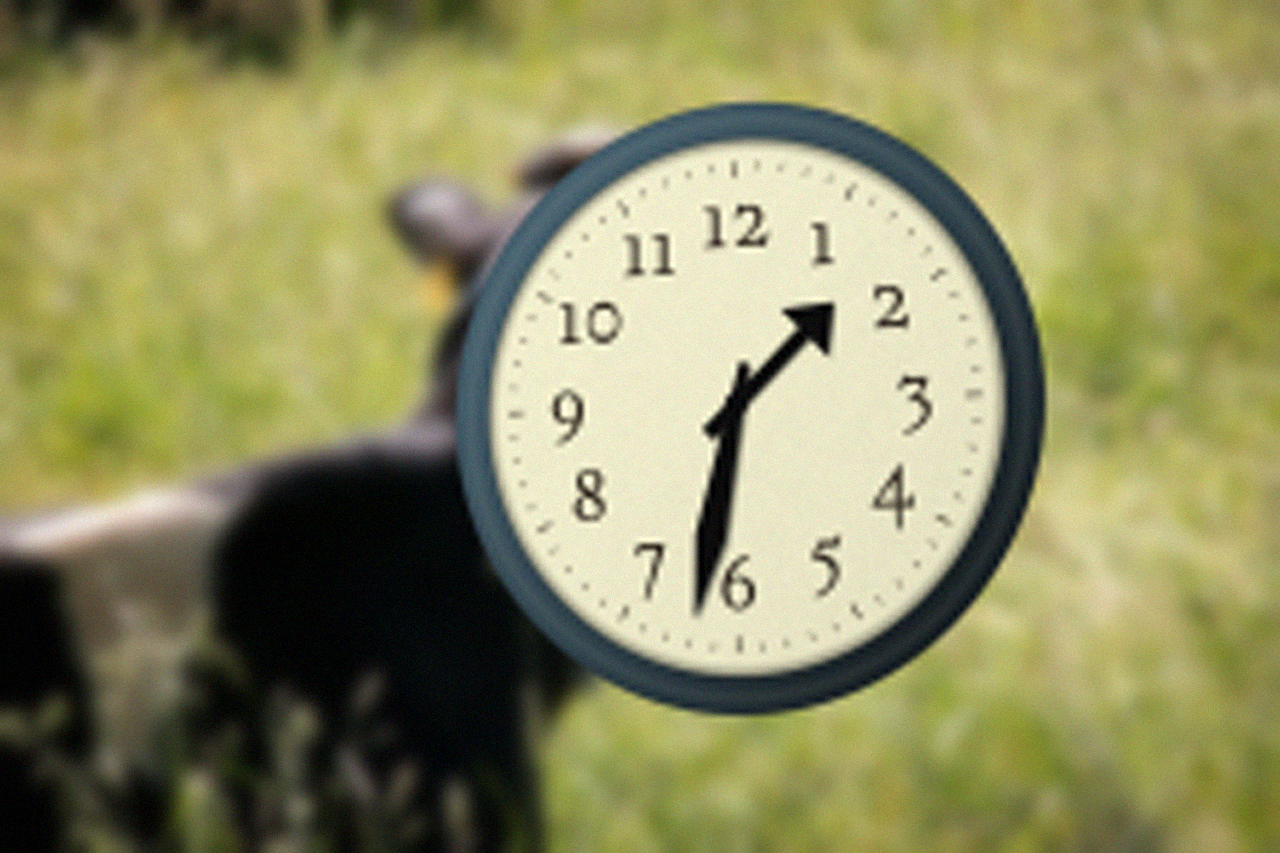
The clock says 1:32
